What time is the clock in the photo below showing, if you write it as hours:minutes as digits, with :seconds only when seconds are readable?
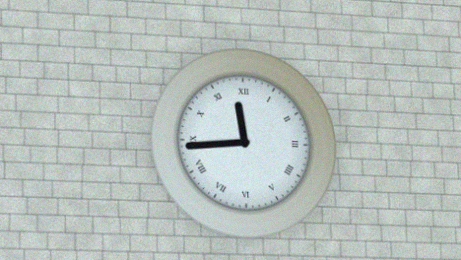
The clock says 11:44
